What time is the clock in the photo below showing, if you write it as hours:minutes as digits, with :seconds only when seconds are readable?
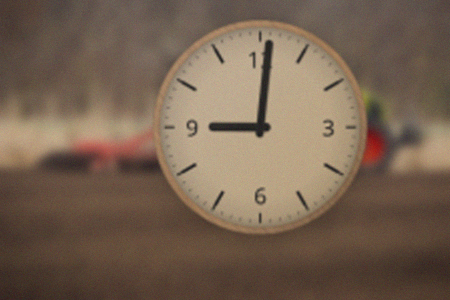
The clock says 9:01
